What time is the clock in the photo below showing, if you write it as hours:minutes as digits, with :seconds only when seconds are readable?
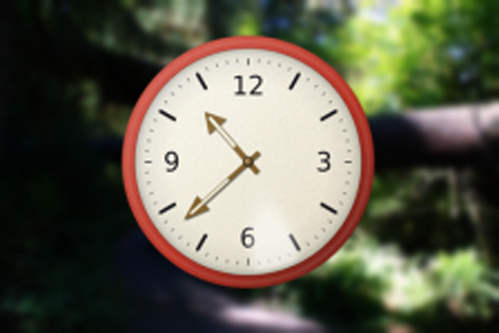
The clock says 10:38
